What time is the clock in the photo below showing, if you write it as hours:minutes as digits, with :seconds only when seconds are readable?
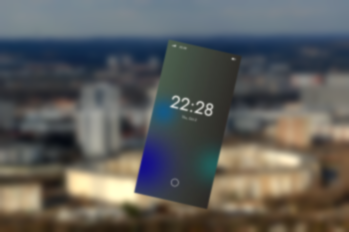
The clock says 22:28
